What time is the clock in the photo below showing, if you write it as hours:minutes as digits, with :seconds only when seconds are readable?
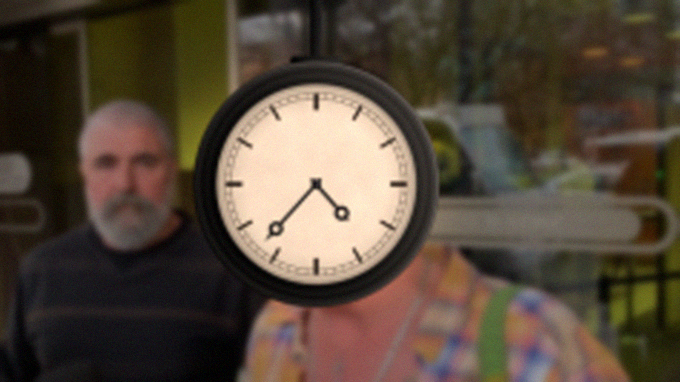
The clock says 4:37
